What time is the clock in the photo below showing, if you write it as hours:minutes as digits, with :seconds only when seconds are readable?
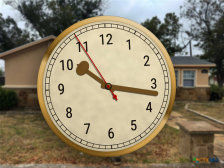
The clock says 10:16:55
